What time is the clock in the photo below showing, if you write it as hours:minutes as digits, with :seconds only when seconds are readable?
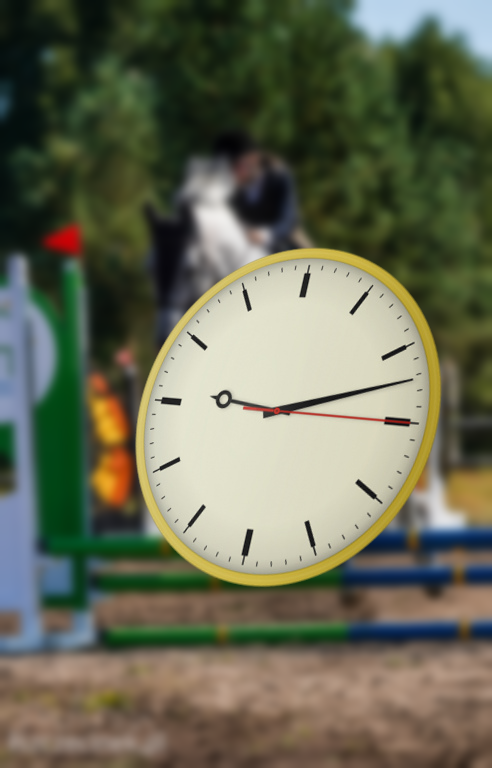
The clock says 9:12:15
